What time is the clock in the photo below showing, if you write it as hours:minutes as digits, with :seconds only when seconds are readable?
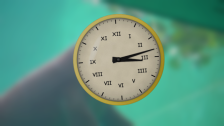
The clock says 3:13
